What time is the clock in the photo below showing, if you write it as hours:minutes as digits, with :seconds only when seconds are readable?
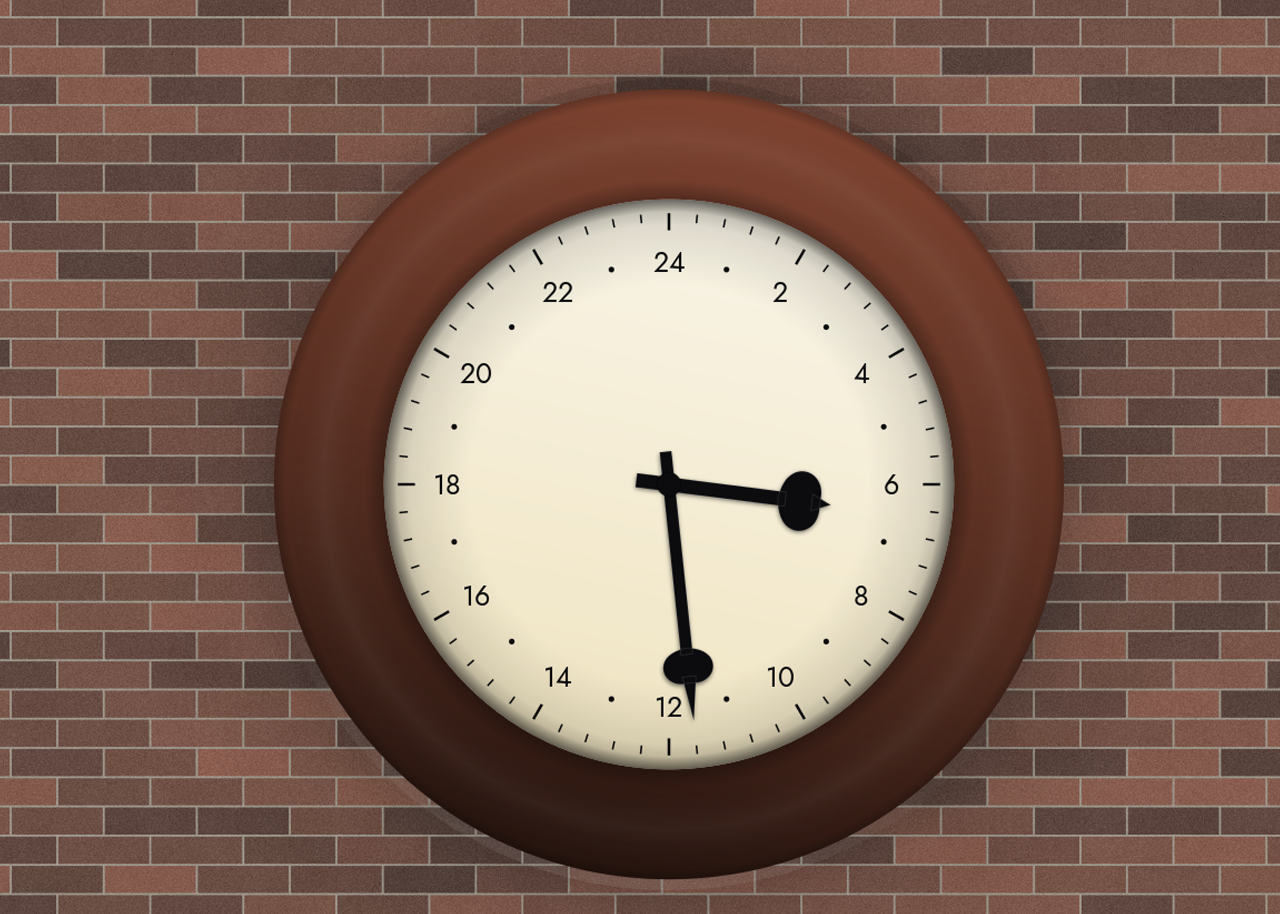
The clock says 6:29
